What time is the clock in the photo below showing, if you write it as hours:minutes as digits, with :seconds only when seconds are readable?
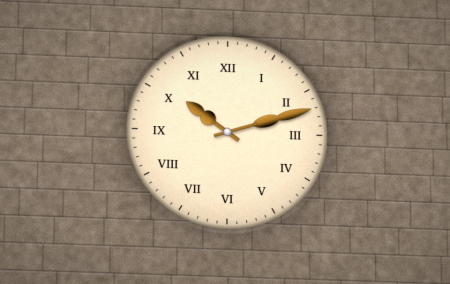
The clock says 10:12
